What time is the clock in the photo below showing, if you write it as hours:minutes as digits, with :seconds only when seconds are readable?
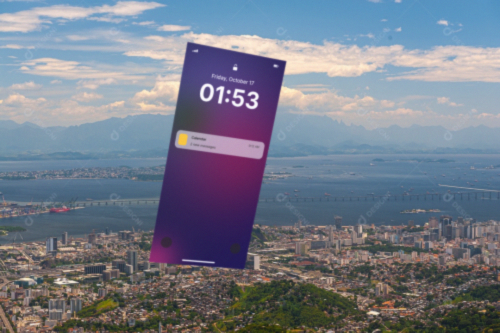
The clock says 1:53
